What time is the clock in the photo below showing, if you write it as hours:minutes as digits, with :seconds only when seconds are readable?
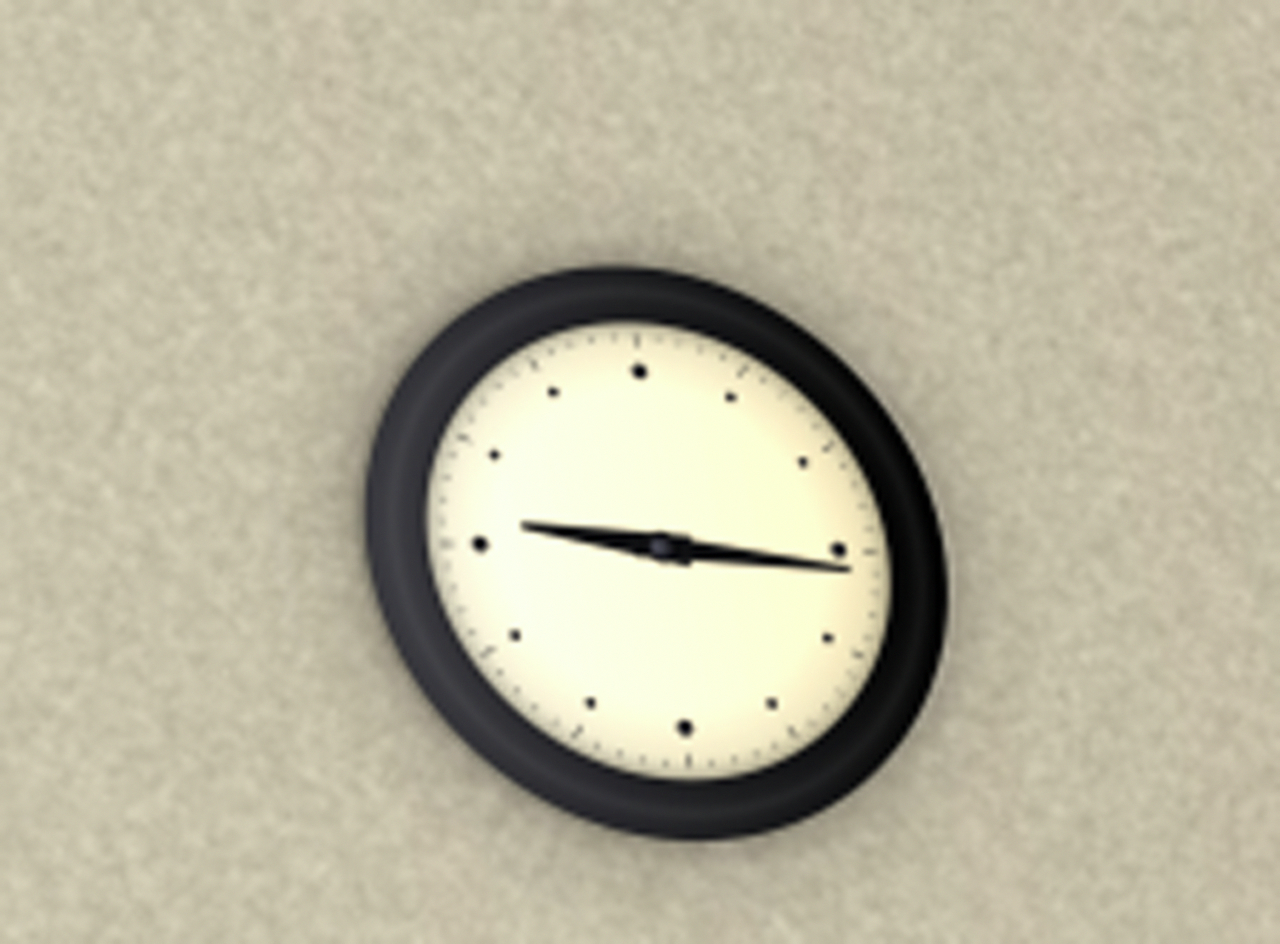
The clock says 9:16
